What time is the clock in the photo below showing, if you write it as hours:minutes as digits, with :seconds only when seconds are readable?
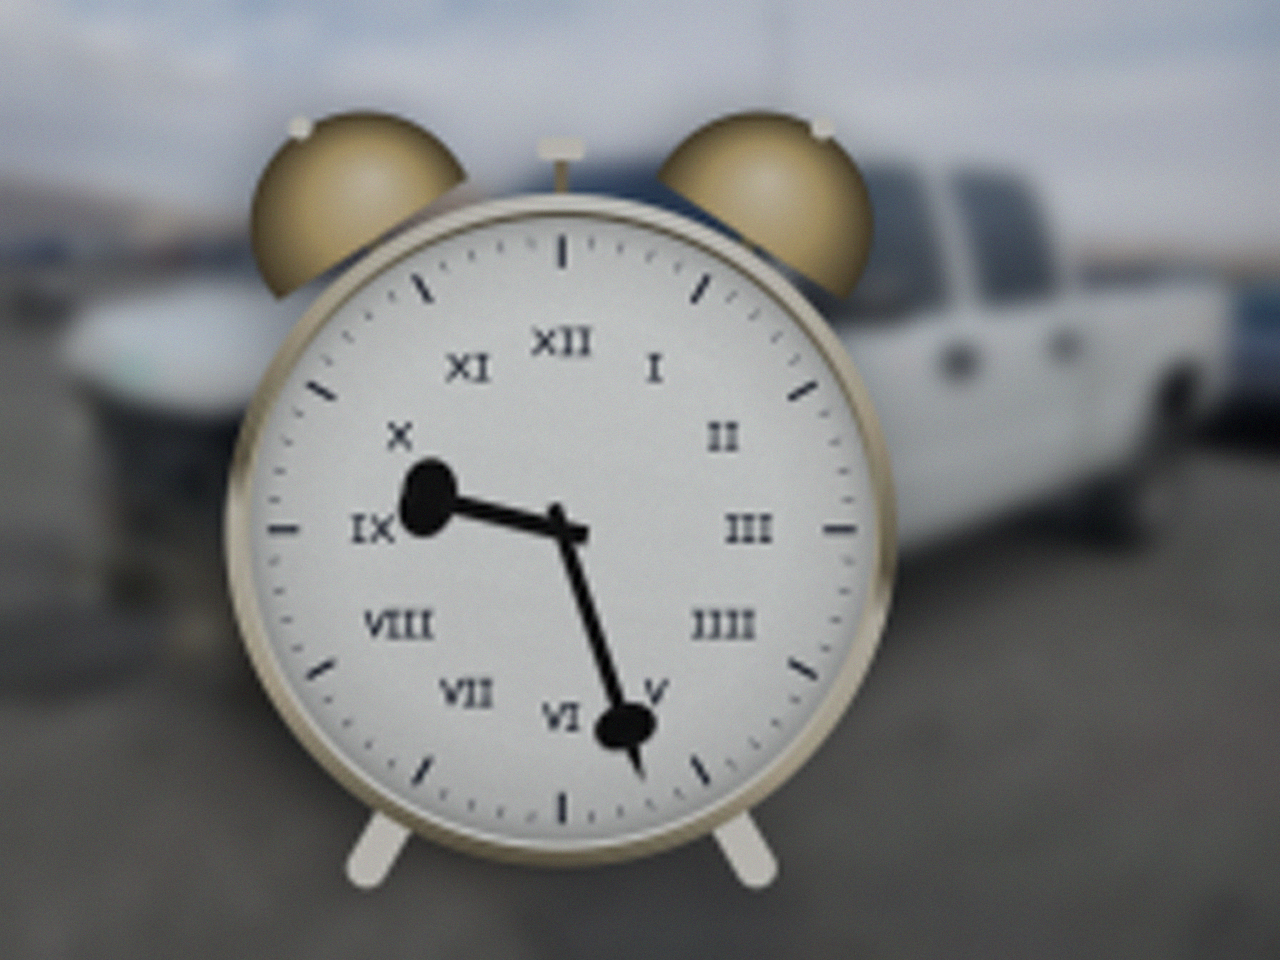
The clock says 9:27
